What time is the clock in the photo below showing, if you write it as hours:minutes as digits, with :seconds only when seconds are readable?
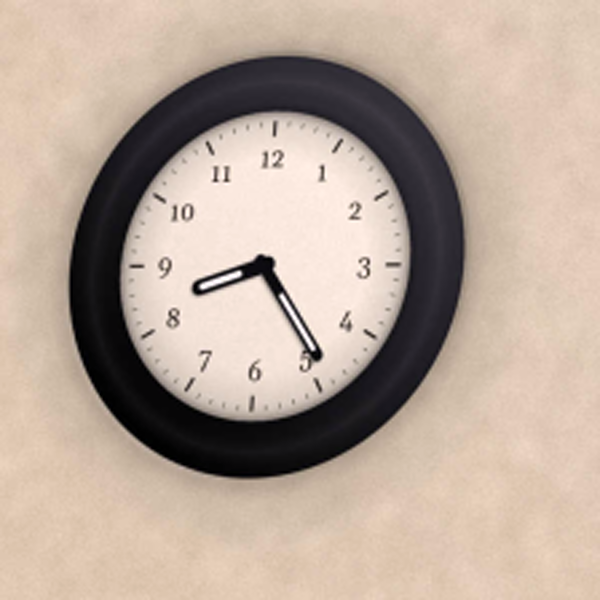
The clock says 8:24
